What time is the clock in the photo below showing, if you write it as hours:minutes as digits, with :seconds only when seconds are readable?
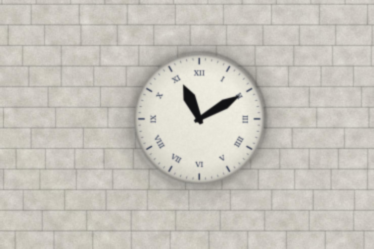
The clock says 11:10
